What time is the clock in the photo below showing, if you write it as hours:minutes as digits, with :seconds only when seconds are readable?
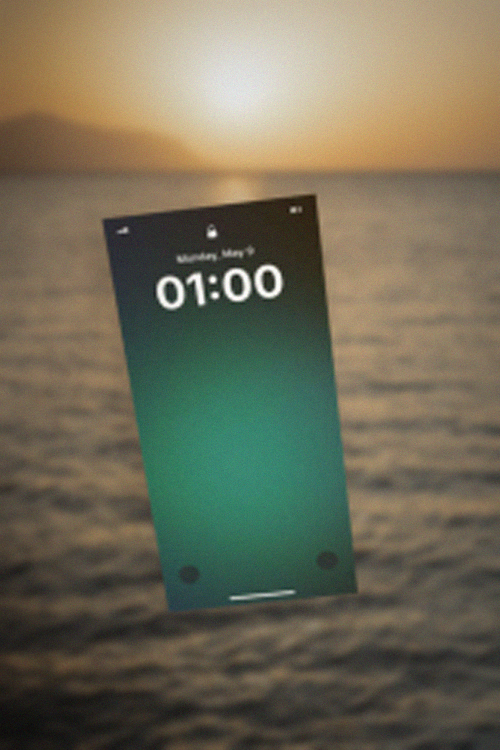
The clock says 1:00
